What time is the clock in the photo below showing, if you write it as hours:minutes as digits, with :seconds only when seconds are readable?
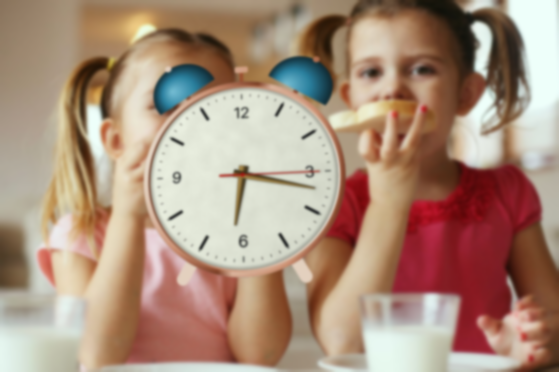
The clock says 6:17:15
